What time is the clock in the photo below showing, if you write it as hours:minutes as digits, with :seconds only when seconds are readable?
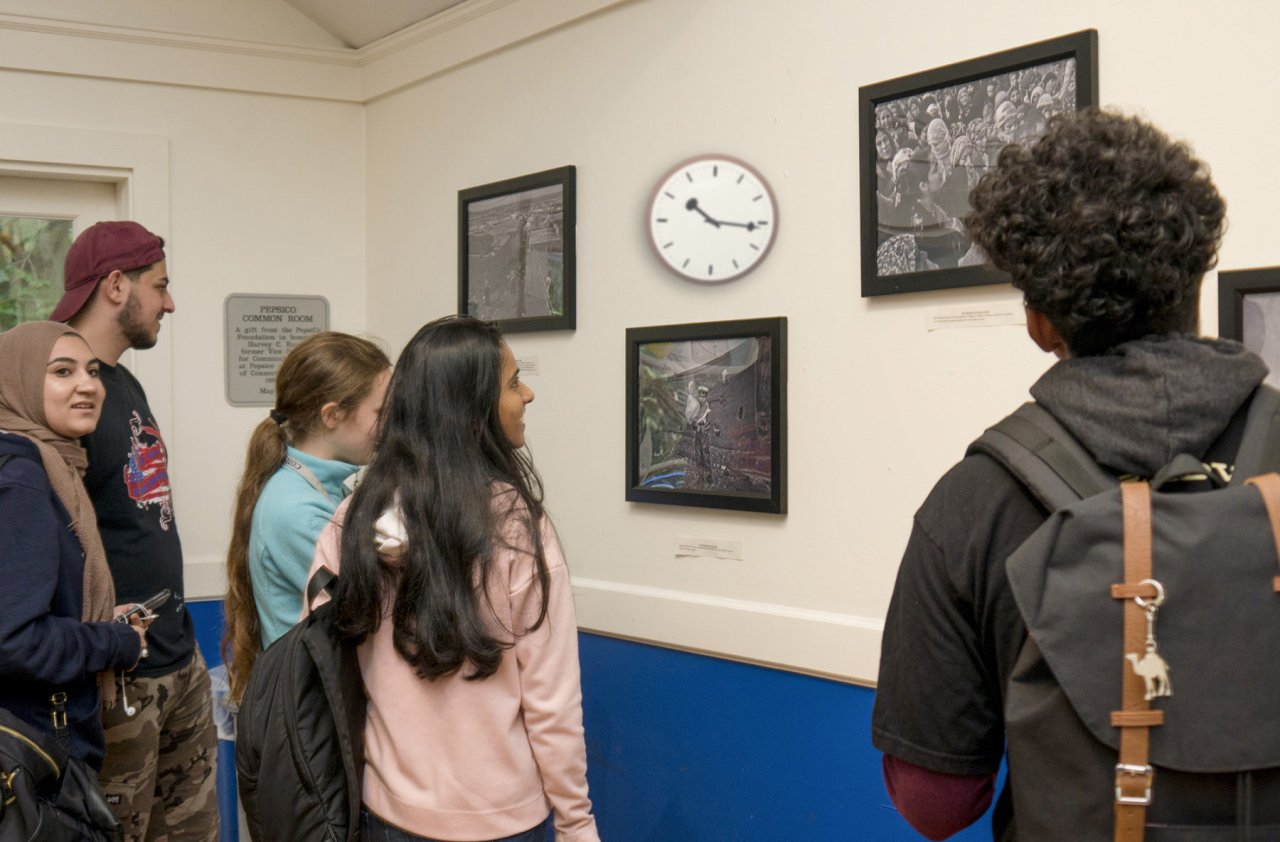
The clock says 10:16
